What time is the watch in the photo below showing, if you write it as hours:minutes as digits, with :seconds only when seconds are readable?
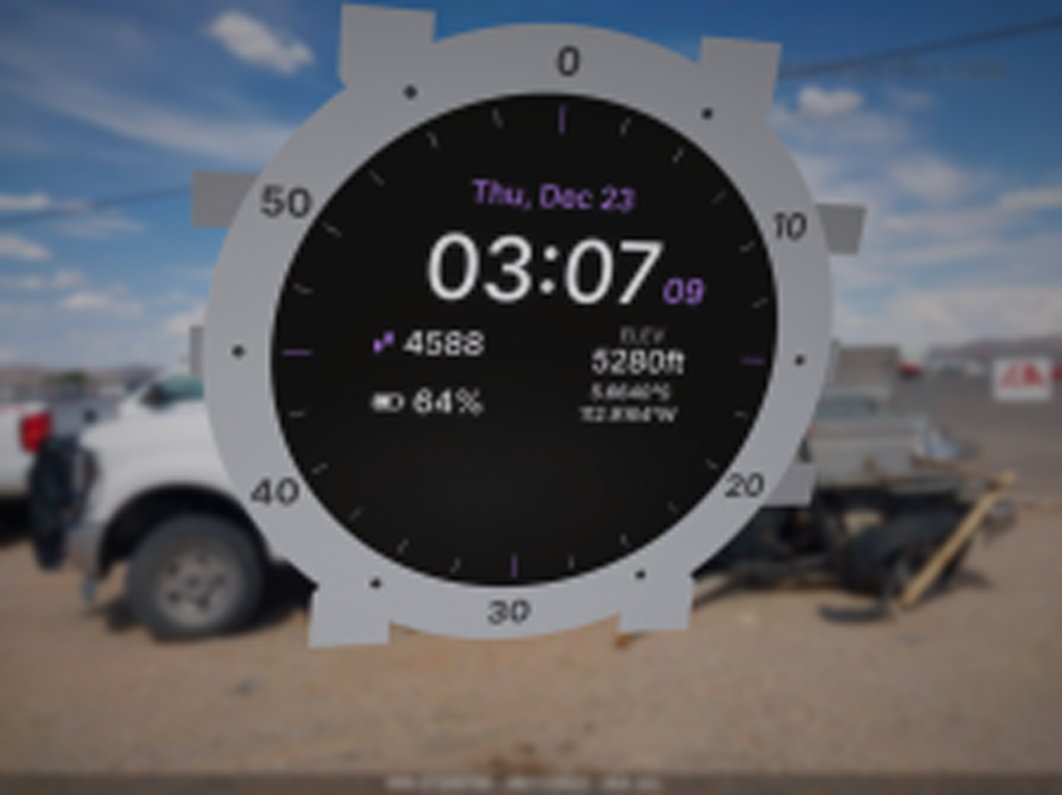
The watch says 3:07:09
